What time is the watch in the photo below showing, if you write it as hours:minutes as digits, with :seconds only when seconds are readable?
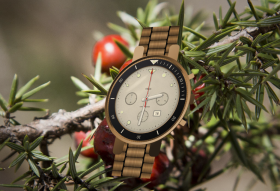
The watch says 2:31
